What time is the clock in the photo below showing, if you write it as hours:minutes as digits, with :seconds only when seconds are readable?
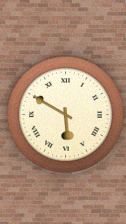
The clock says 5:50
